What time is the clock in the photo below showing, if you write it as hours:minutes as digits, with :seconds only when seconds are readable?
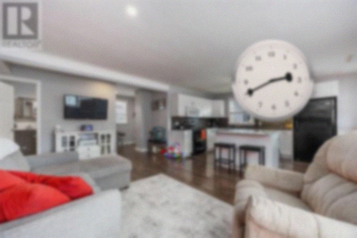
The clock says 2:41
